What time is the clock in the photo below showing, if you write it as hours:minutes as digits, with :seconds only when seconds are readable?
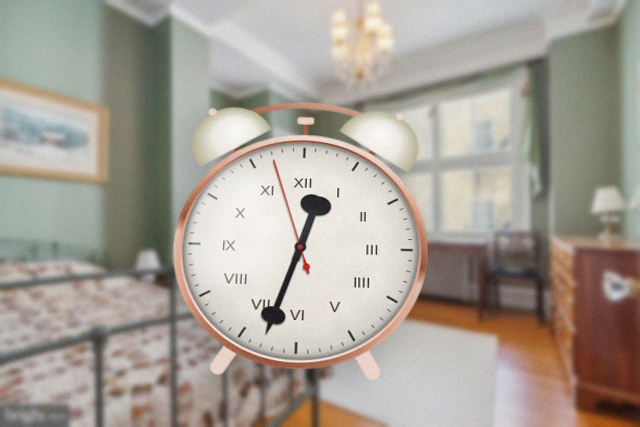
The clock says 12:32:57
